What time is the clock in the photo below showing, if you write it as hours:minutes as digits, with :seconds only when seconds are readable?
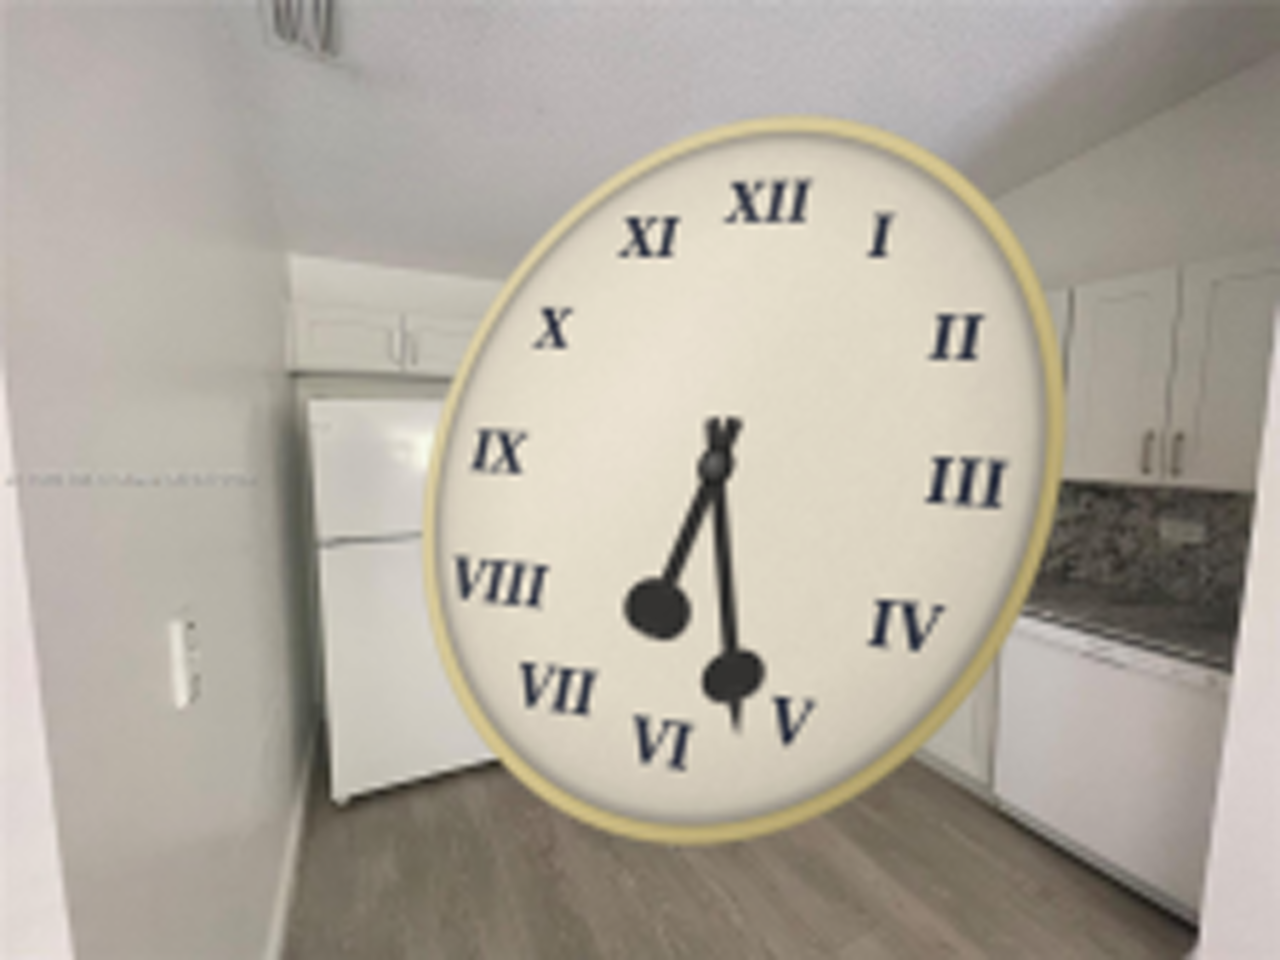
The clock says 6:27
